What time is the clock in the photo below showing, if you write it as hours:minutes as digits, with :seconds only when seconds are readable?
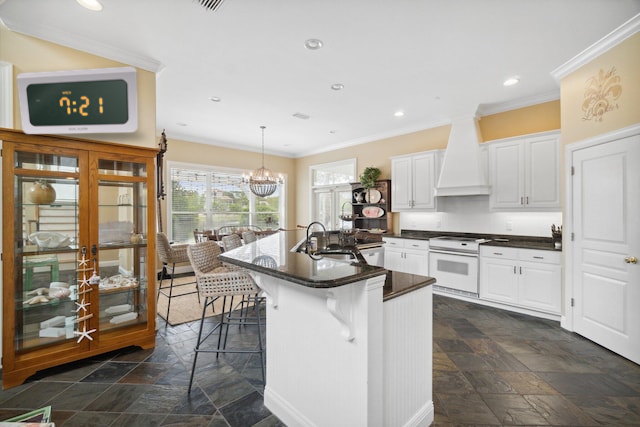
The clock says 7:21
